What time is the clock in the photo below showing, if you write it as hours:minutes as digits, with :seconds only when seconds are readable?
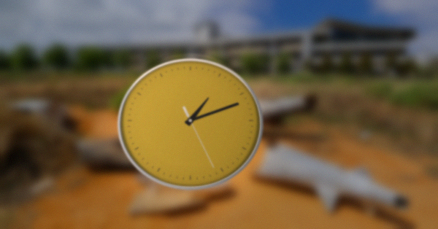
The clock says 1:11:26
